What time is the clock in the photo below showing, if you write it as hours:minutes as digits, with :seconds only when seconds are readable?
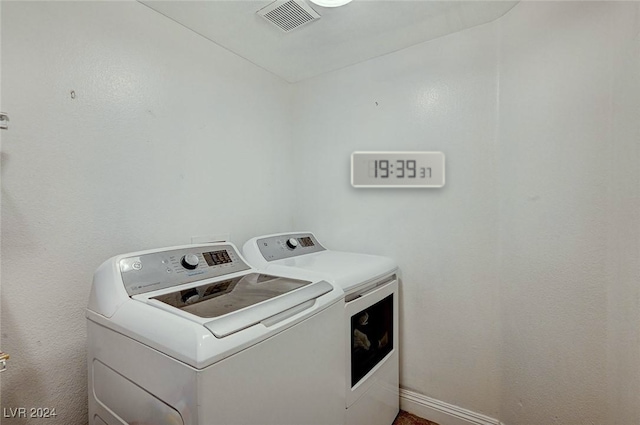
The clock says 19:39:37
